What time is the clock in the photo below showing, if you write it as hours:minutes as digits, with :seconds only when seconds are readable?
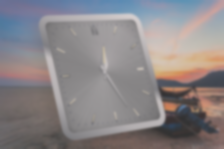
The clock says 12:26
